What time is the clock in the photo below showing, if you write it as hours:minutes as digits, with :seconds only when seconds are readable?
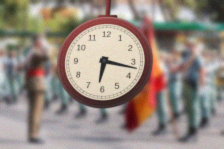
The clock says 6:17
